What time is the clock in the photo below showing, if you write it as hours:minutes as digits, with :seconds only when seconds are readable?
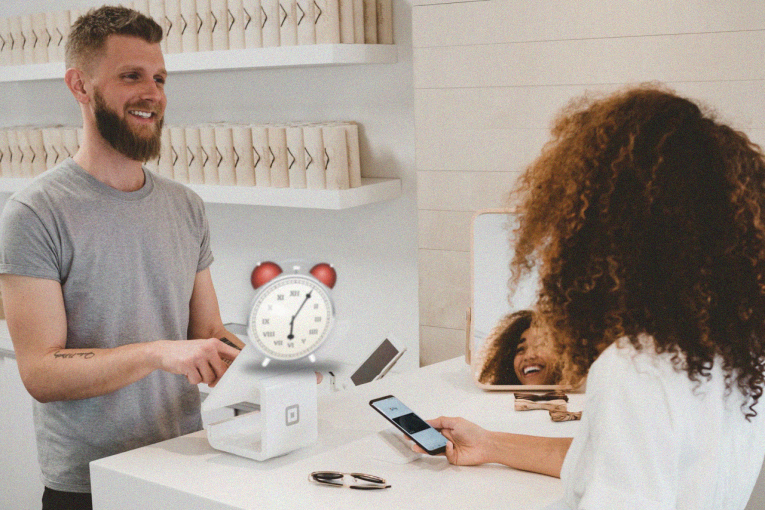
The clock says 6:05
